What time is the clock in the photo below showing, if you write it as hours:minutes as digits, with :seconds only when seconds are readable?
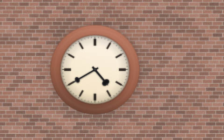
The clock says 4:40
